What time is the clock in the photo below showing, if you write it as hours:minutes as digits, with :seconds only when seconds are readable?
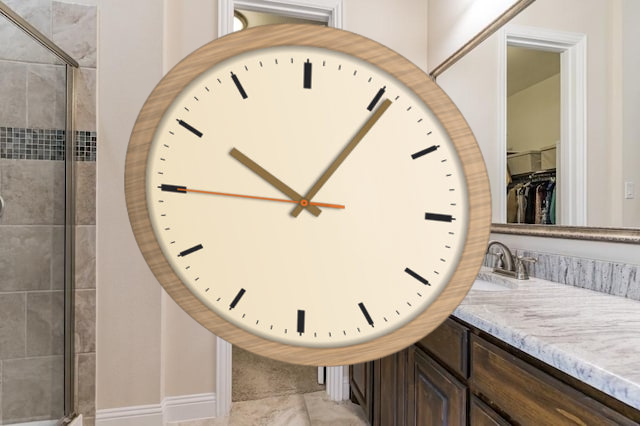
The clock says 10:05:45
